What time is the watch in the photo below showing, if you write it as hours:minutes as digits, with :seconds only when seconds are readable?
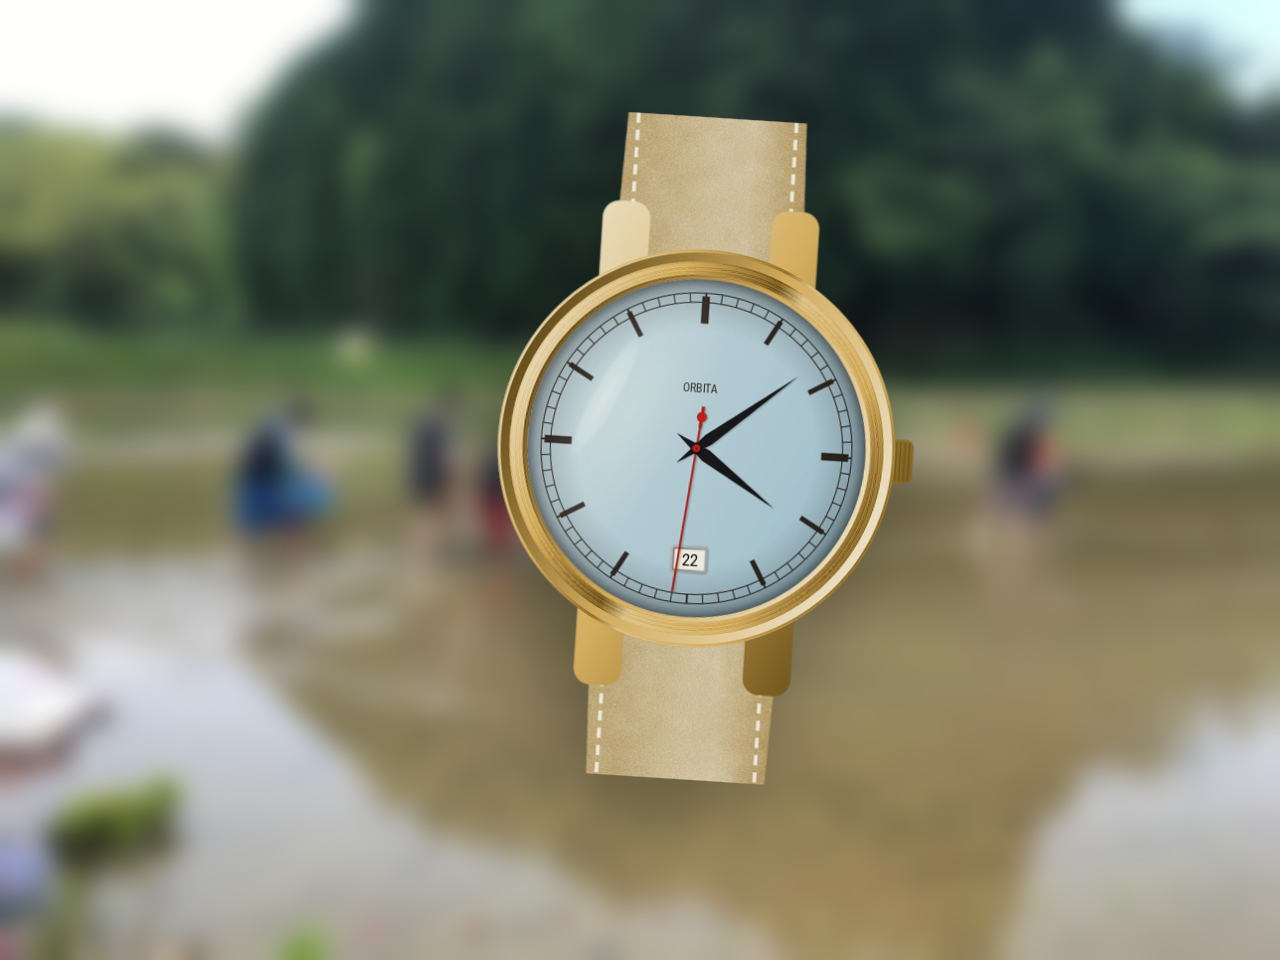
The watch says 4:08:31
